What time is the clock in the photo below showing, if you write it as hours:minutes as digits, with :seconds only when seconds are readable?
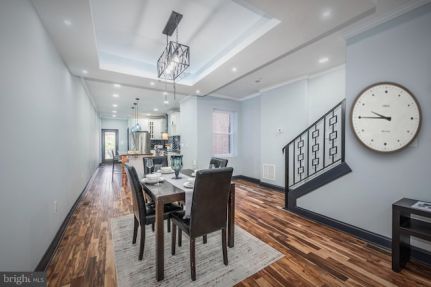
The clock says 9:45
